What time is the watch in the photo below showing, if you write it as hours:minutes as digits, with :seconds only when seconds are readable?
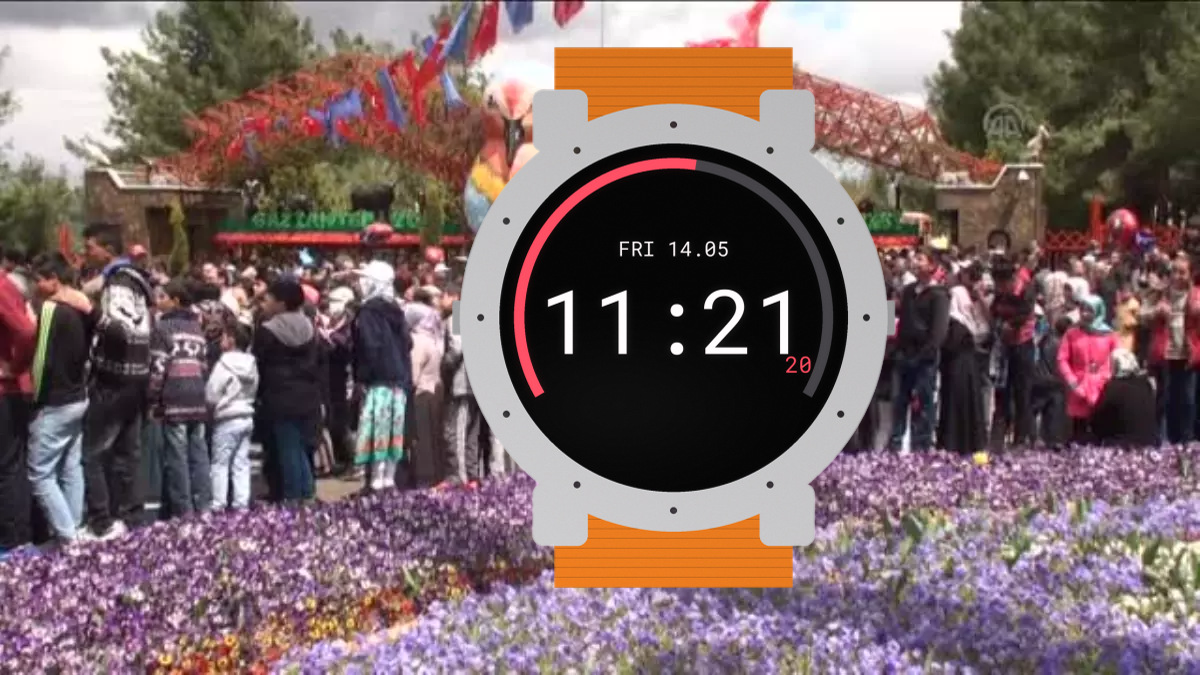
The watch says 11:21:20
